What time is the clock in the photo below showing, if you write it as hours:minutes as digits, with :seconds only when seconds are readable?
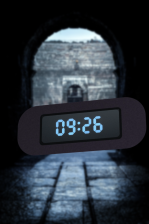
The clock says 9:26
